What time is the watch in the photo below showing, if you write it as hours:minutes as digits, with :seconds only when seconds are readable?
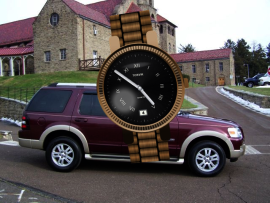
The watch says 4:52
